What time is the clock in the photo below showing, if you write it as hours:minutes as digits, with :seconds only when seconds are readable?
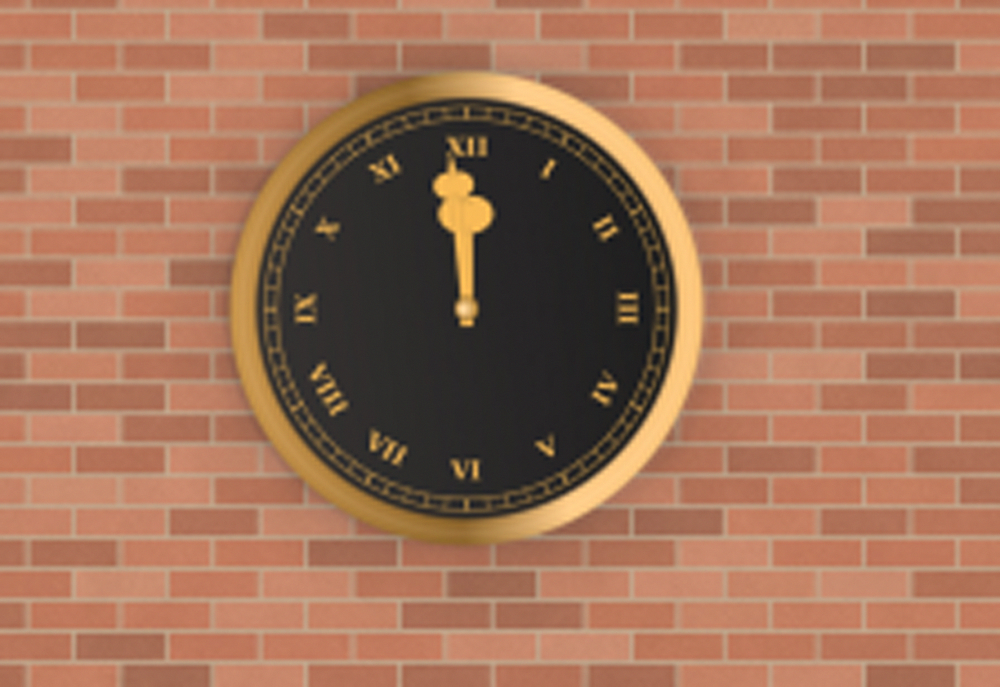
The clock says 11:59
